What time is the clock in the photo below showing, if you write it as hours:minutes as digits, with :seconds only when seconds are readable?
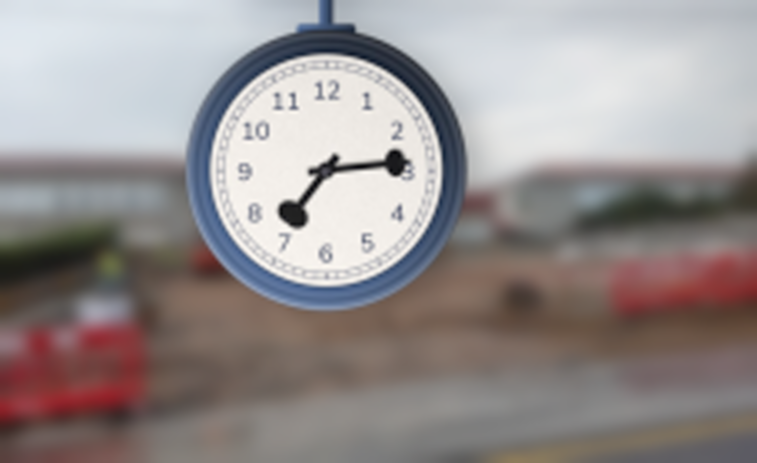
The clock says 7:14
